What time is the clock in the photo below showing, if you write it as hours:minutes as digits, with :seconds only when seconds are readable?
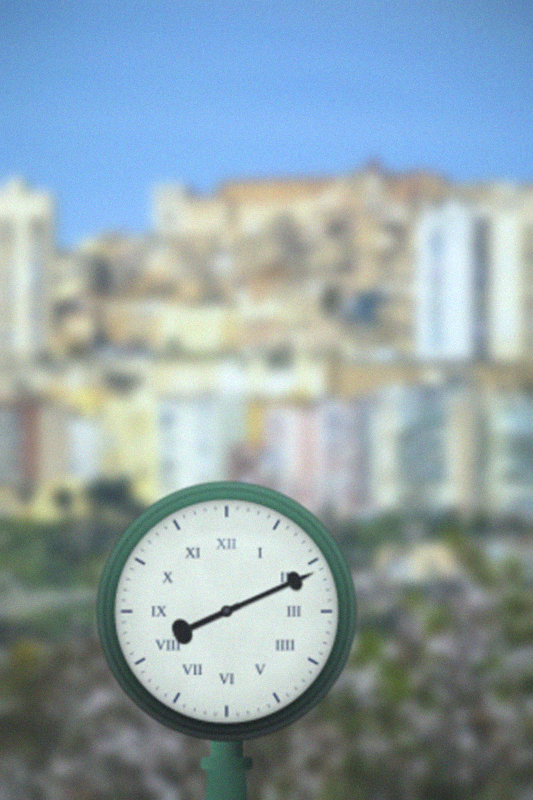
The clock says 8:11
